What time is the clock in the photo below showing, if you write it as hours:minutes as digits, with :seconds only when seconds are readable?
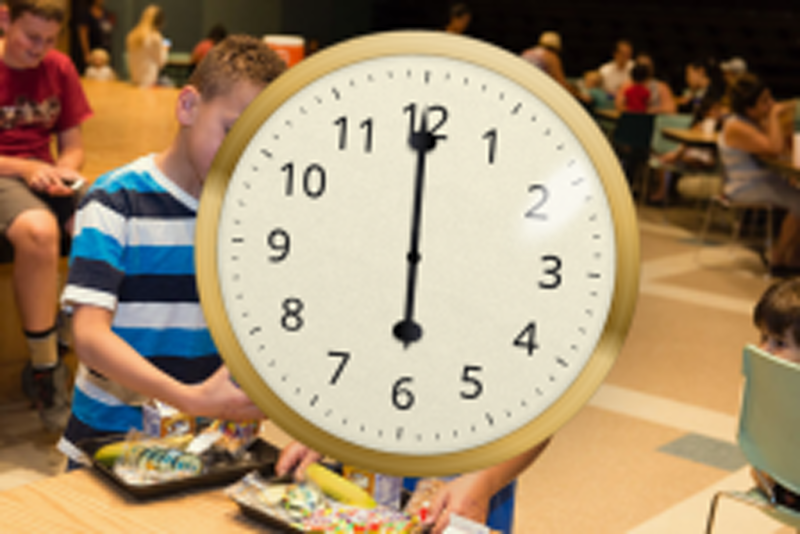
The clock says 6:00
